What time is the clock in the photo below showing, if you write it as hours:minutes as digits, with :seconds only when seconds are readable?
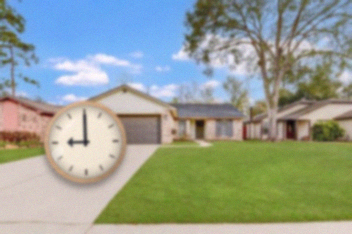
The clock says 9:00
